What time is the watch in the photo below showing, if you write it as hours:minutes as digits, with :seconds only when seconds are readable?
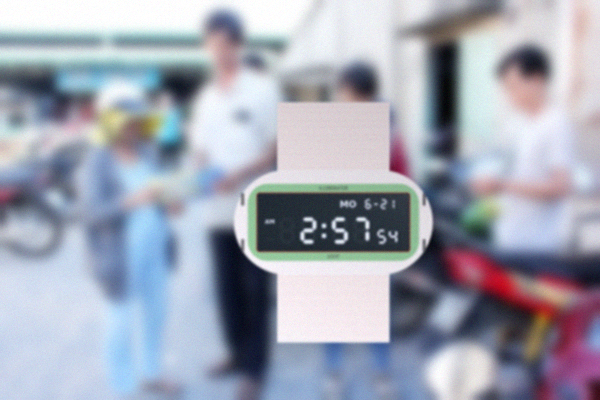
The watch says 2:57:54
